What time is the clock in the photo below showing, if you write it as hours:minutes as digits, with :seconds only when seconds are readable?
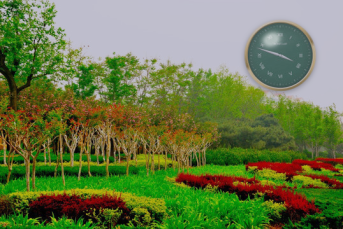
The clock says 3:48
